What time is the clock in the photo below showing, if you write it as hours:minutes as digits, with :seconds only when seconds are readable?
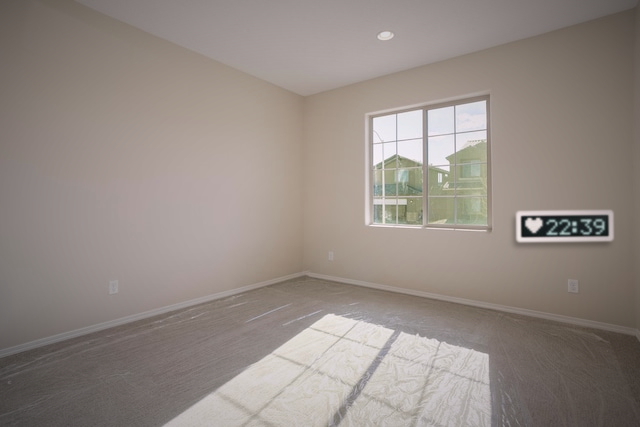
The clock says 22:39
